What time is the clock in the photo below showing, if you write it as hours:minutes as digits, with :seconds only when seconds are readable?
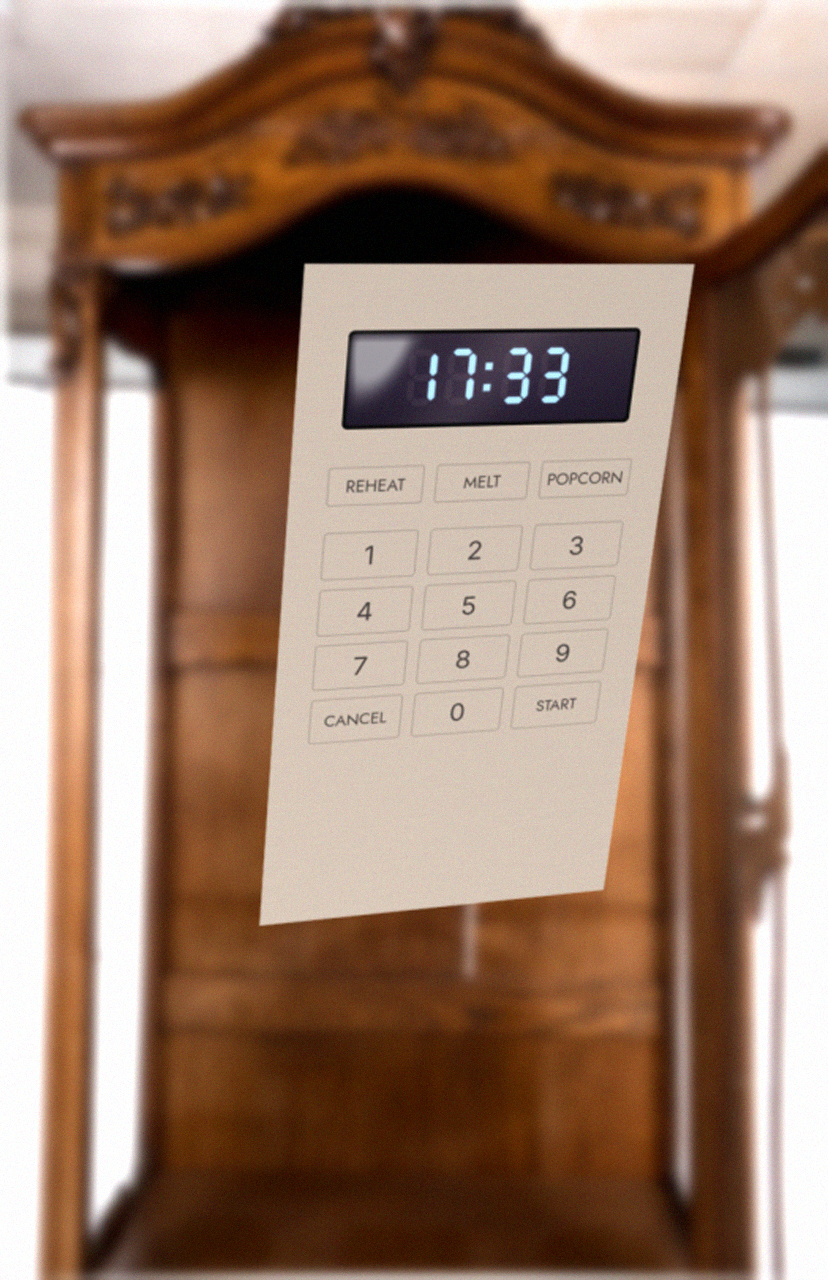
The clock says 17:33
